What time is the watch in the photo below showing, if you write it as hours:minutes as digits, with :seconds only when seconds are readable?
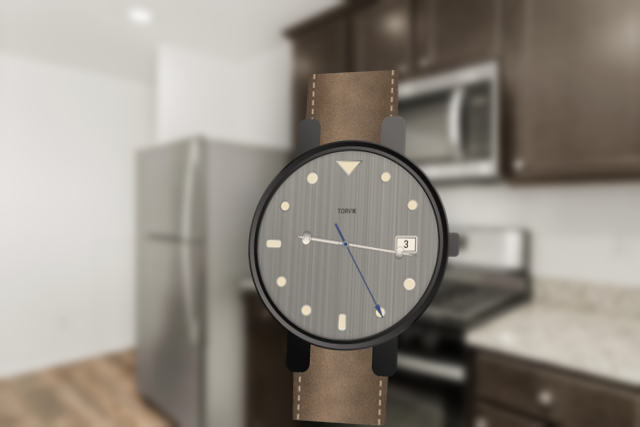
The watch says 9:16:25
